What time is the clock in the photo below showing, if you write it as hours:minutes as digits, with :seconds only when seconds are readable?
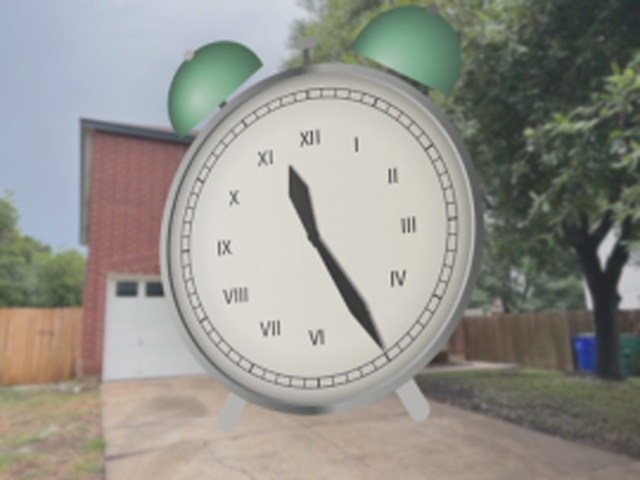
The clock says 11:25
